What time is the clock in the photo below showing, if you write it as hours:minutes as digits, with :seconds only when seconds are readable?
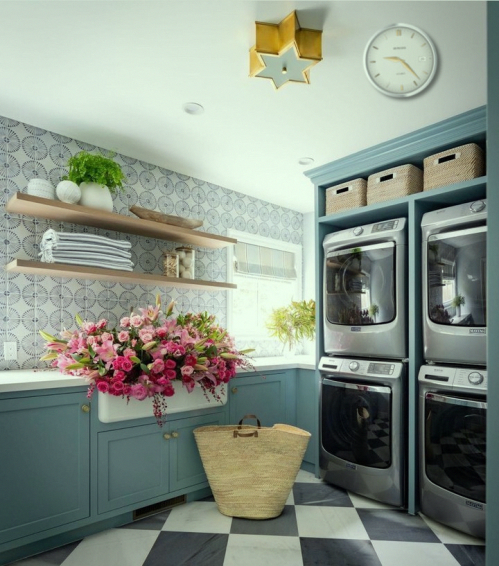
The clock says 9:23
